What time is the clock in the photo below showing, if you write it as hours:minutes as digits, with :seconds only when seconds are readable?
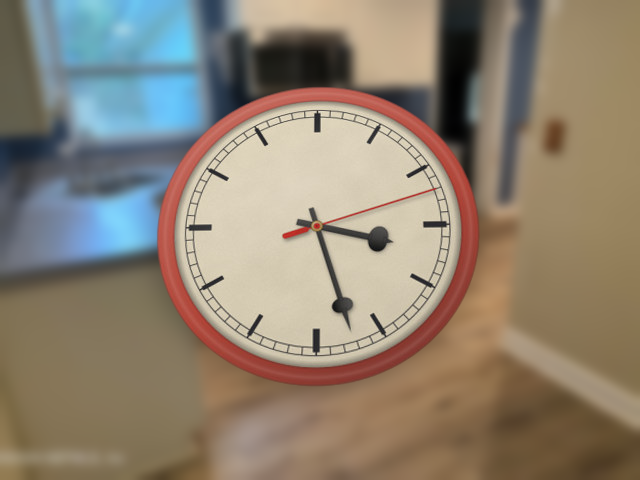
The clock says 3:27:12
